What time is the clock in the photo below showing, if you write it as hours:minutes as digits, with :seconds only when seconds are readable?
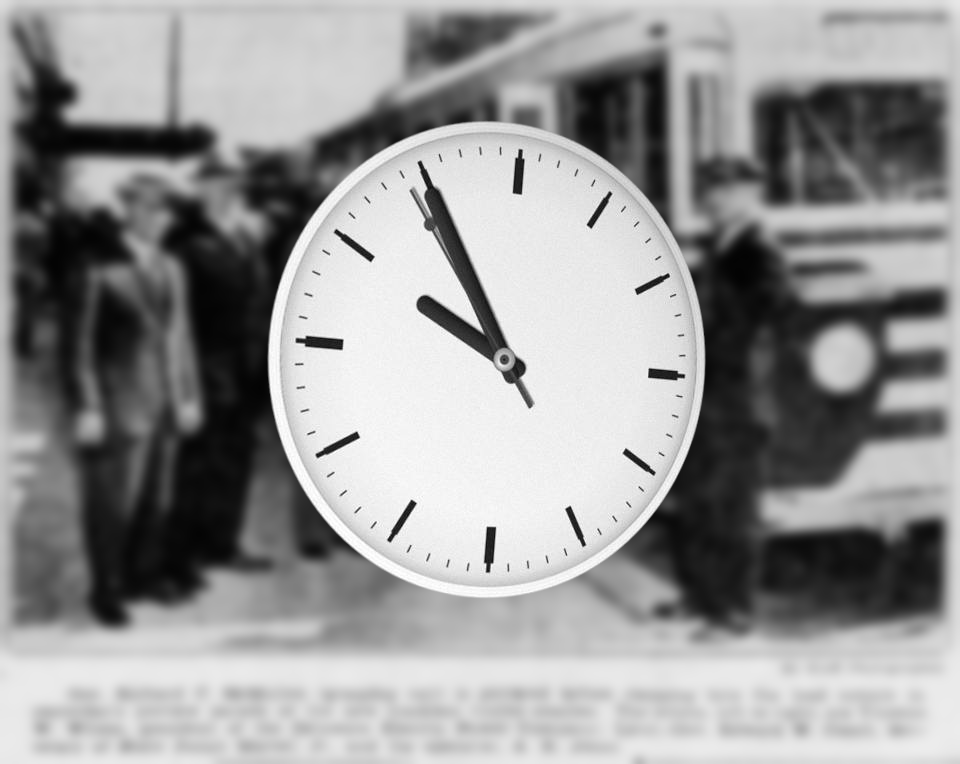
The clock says 9:54:54
